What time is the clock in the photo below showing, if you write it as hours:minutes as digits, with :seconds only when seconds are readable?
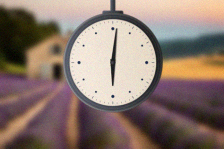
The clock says 6:01
